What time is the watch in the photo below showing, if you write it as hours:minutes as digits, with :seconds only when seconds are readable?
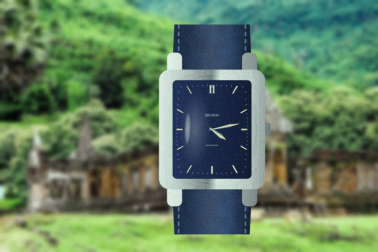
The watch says 4:13
